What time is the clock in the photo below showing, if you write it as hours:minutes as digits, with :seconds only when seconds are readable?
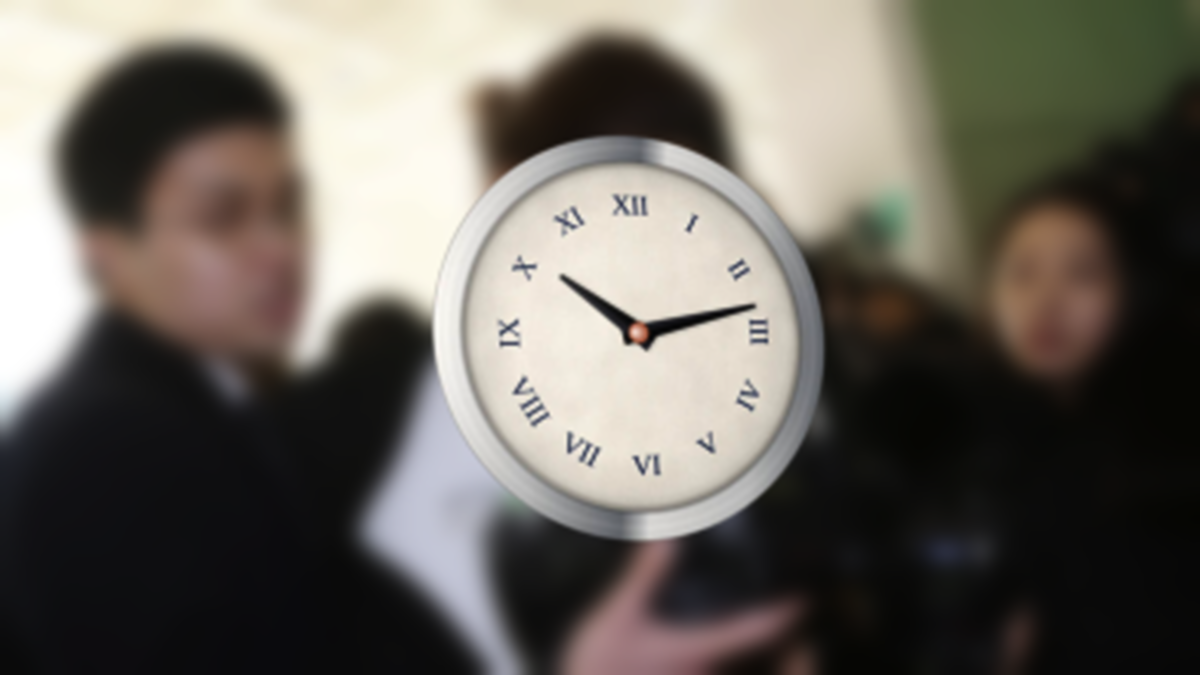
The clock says 10:13
